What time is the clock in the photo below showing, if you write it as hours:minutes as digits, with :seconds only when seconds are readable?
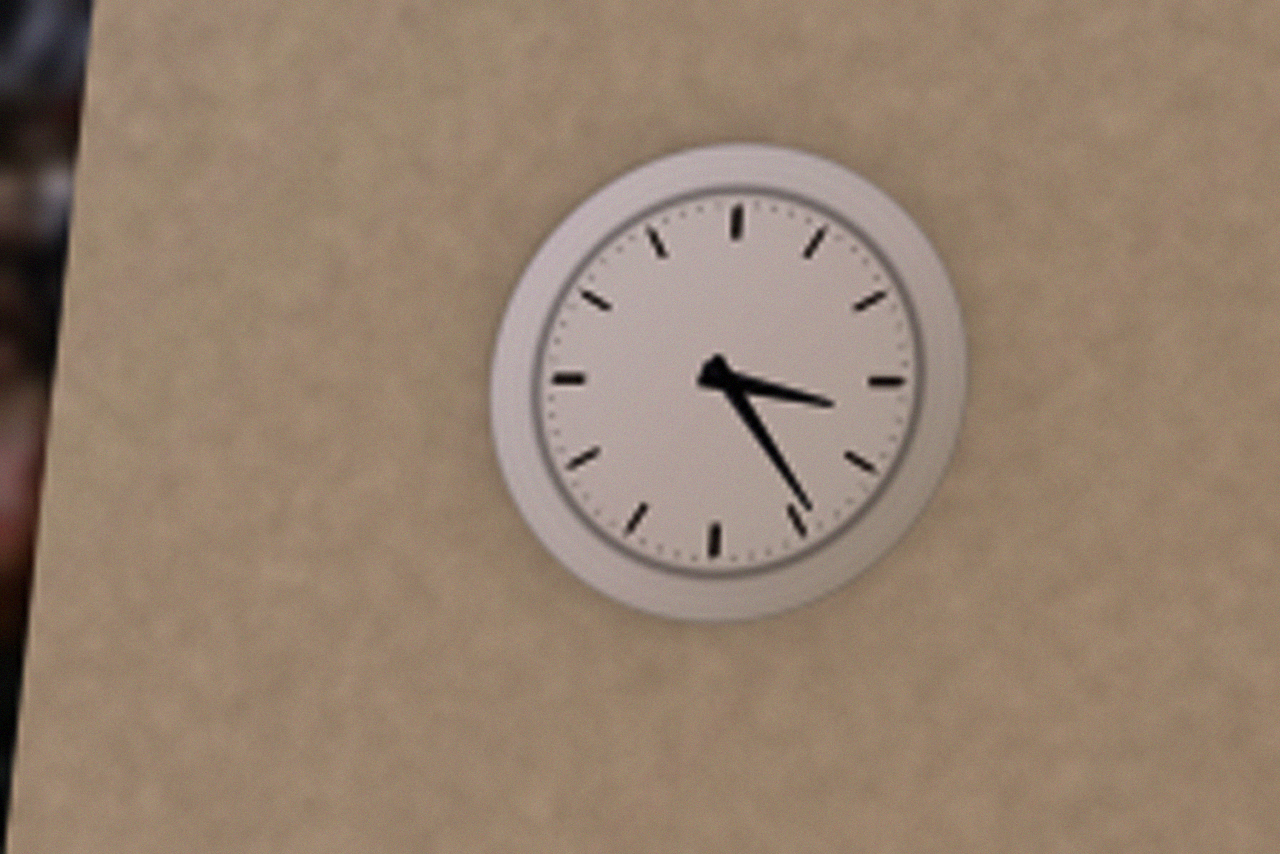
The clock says 3:24
